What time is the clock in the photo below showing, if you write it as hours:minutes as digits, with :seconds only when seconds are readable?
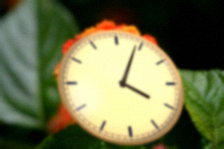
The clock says 4:04
